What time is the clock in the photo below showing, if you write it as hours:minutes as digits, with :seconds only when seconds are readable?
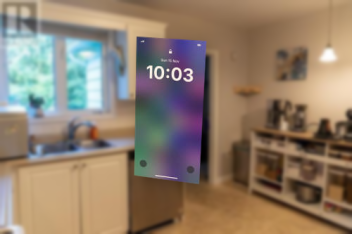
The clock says 10:03
